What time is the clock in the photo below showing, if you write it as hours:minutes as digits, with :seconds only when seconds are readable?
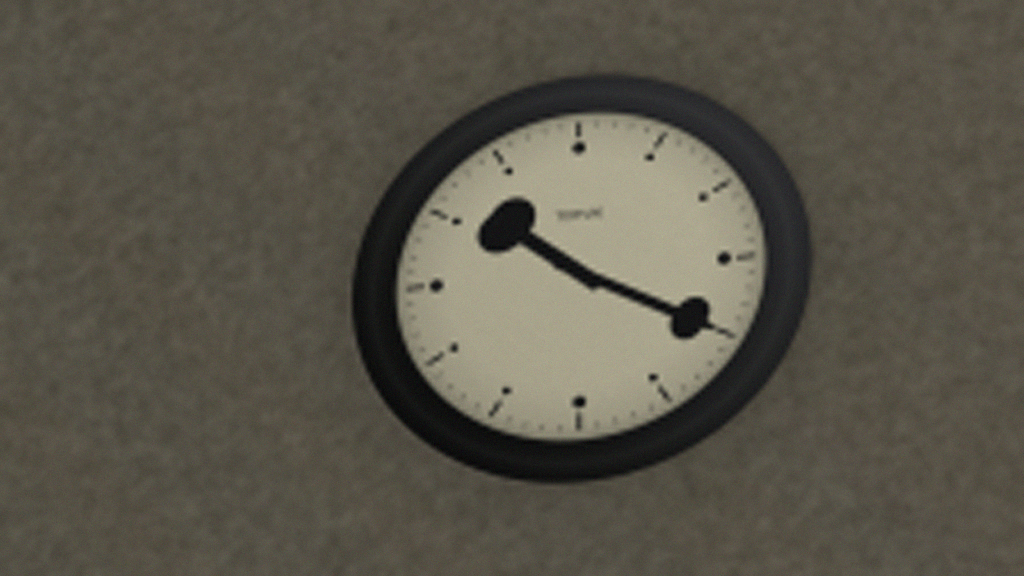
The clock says 10:20
